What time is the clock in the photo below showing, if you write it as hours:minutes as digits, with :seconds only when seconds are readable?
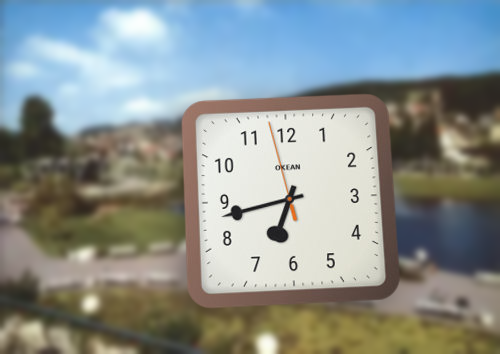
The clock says 6:42:58
